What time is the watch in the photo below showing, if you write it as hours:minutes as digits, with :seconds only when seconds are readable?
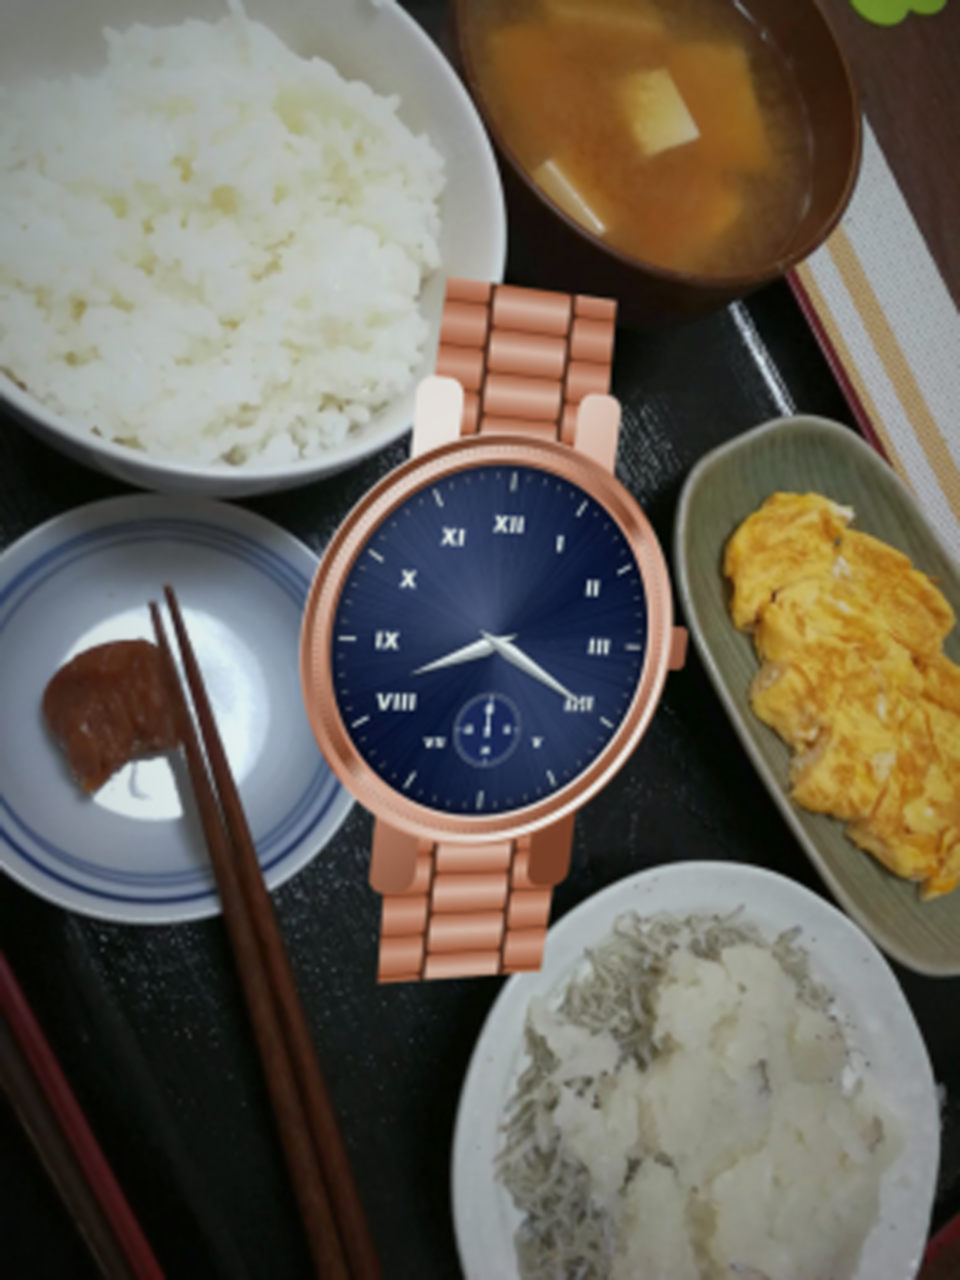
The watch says 8:20
